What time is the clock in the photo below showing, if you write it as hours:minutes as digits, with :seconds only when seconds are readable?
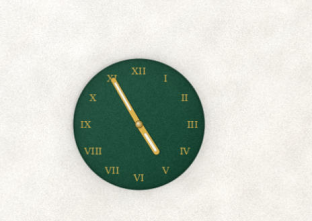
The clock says 4:55
